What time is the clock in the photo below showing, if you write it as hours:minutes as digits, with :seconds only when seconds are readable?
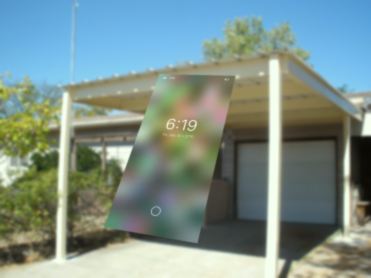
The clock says 6:19
